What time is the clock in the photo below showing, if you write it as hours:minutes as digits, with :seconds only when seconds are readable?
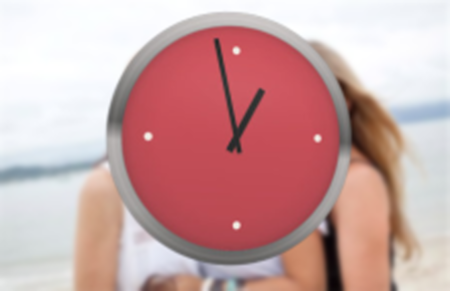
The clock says 12:58
